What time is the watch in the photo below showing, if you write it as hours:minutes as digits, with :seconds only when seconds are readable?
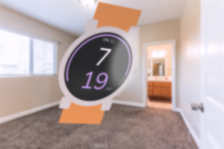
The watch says 7:19
